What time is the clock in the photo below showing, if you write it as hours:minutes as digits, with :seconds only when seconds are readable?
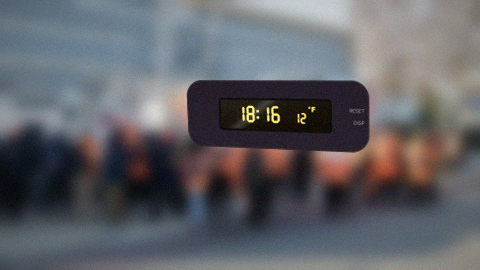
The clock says 18:16
